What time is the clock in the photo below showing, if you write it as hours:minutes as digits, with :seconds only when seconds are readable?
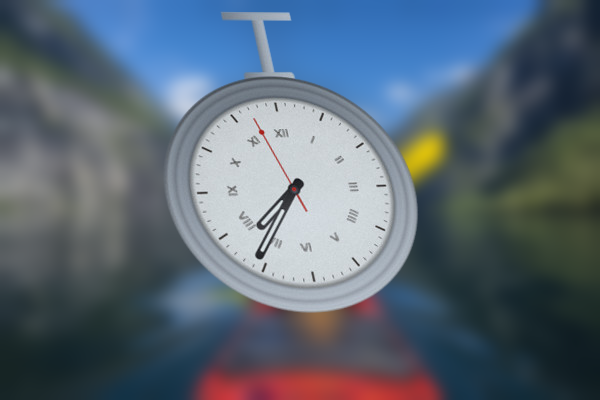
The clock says 7:35:57
